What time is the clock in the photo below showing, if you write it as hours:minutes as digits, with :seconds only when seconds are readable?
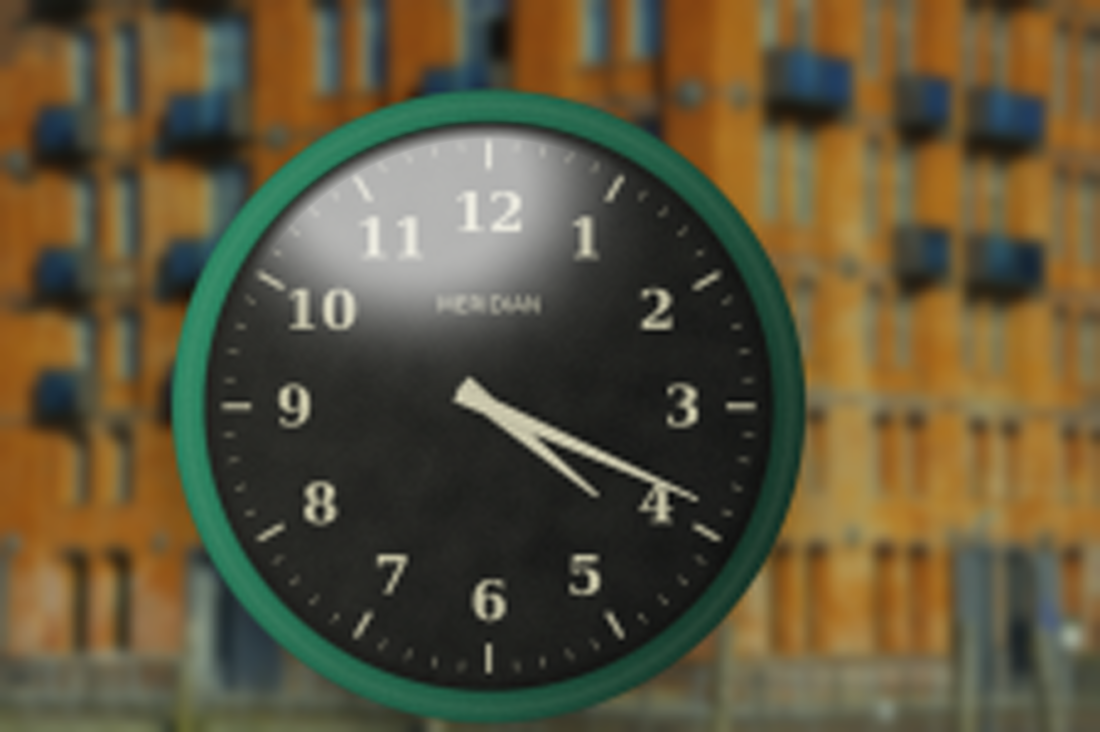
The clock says 4:19
